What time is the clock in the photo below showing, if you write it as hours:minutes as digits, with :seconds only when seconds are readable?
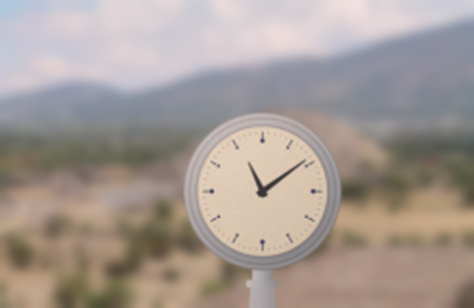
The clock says 11:09
